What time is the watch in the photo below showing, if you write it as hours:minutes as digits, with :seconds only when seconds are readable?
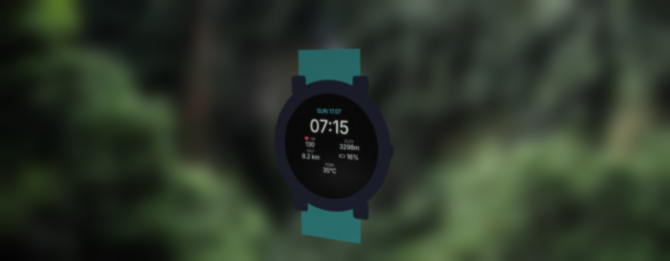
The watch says 7:15
